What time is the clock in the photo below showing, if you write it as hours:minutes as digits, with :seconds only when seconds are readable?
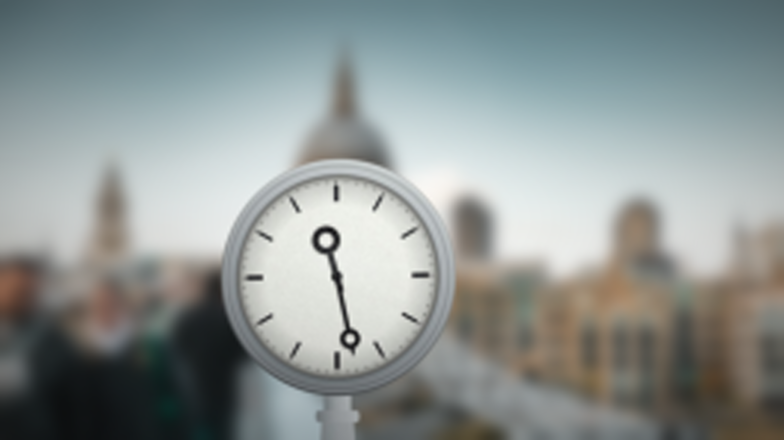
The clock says 11:28
